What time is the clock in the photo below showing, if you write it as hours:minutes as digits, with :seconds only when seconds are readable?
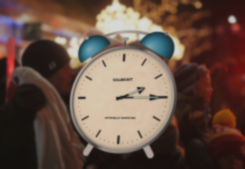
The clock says 2:15
